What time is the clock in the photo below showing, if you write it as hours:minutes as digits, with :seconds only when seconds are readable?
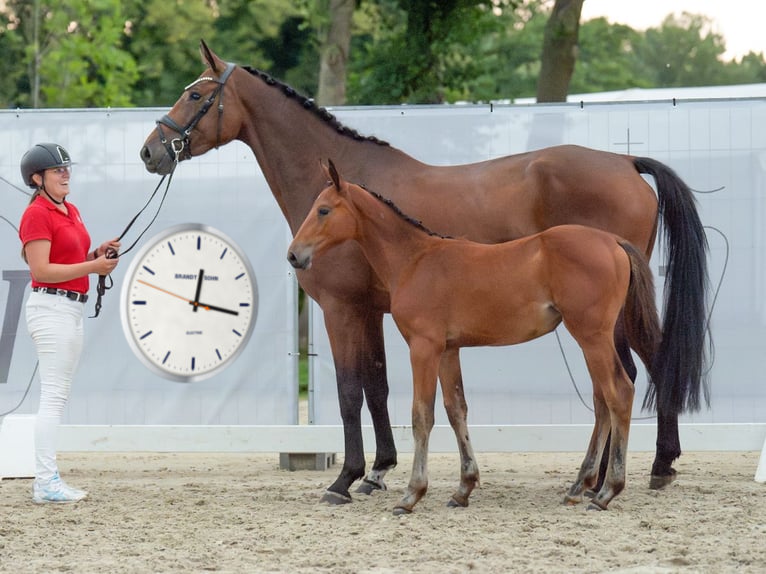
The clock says 12:16:48
